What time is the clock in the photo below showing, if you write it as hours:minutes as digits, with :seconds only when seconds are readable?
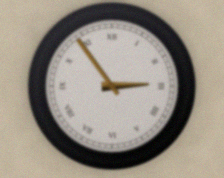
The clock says 2:54
